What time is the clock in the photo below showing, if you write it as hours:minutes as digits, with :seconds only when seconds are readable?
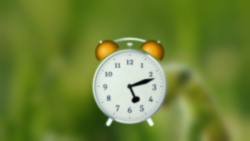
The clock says 5:12
